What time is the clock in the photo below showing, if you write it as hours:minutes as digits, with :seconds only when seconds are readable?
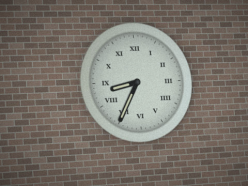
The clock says 8:35
